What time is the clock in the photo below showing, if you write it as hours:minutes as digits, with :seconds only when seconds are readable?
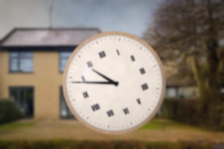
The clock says 10:49
